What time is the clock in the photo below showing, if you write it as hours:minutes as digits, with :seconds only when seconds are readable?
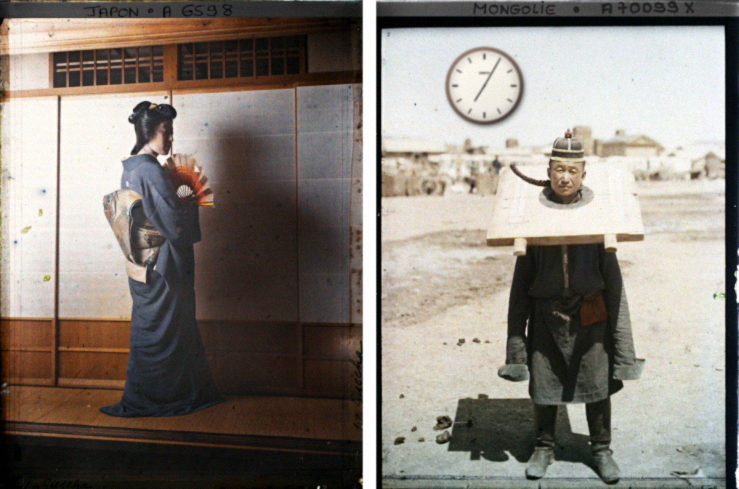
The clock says 7:05
